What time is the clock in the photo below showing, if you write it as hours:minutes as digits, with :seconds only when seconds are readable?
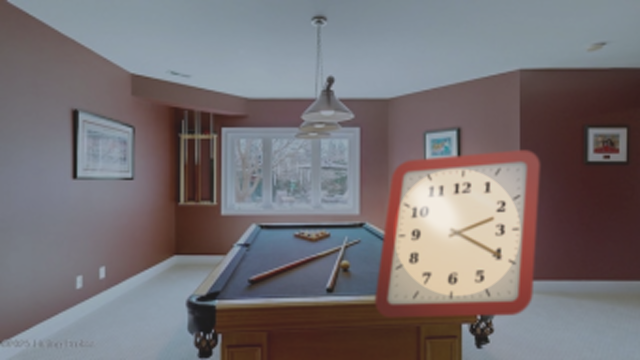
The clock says 2:20
